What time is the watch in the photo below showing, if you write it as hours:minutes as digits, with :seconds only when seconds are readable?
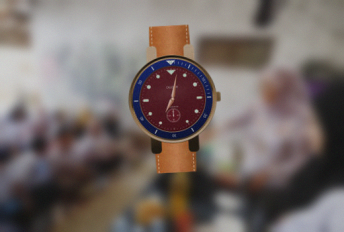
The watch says 7:02
